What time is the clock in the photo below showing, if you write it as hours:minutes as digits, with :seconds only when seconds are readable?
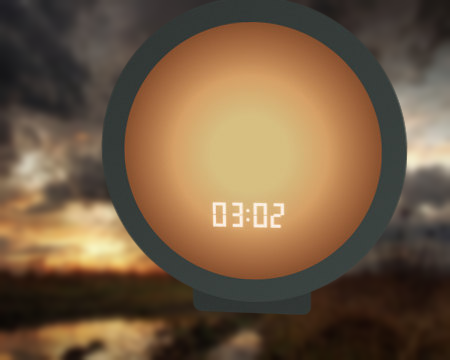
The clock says 3:02
